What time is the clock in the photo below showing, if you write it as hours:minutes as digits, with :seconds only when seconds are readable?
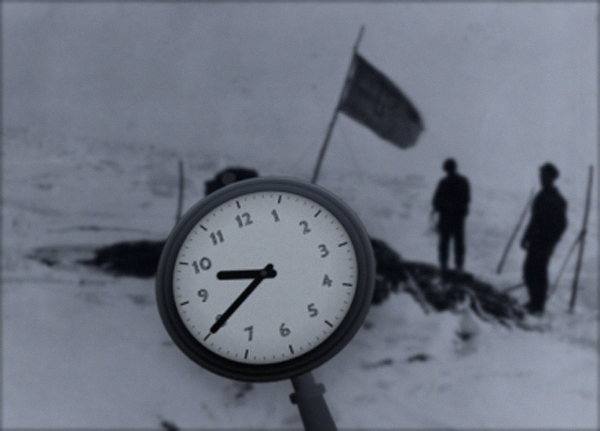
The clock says 9:40
